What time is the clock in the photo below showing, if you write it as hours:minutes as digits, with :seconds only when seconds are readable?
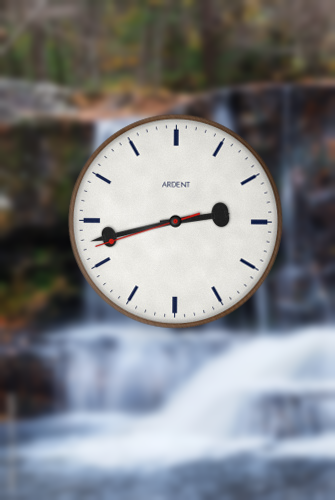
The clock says 2:42:42
